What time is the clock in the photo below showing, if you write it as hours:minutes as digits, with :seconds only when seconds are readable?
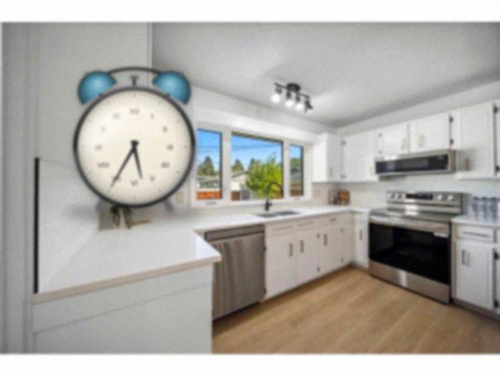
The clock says 5:35
